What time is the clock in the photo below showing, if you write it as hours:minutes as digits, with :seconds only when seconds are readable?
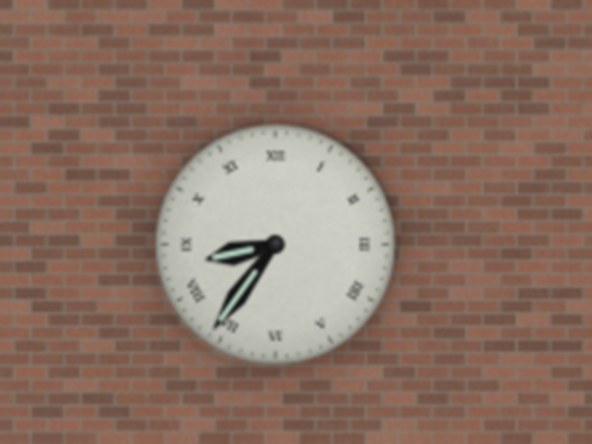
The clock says 8:36
